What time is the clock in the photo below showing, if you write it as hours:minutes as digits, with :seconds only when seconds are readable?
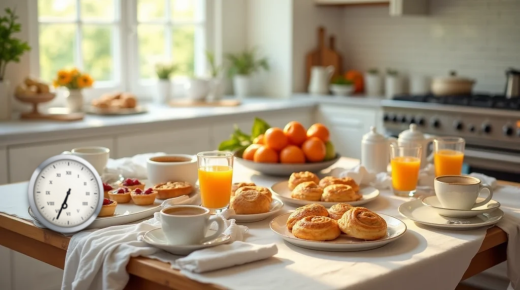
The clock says 6:34
